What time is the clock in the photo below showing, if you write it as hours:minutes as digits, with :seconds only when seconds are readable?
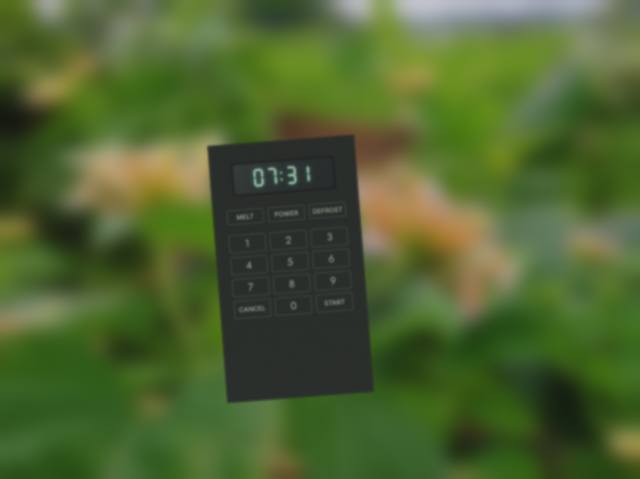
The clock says 7:31
